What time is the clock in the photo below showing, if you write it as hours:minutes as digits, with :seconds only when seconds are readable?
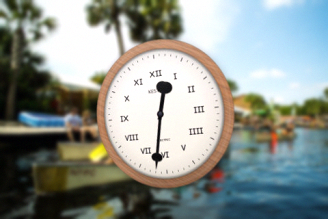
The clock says 12:32
